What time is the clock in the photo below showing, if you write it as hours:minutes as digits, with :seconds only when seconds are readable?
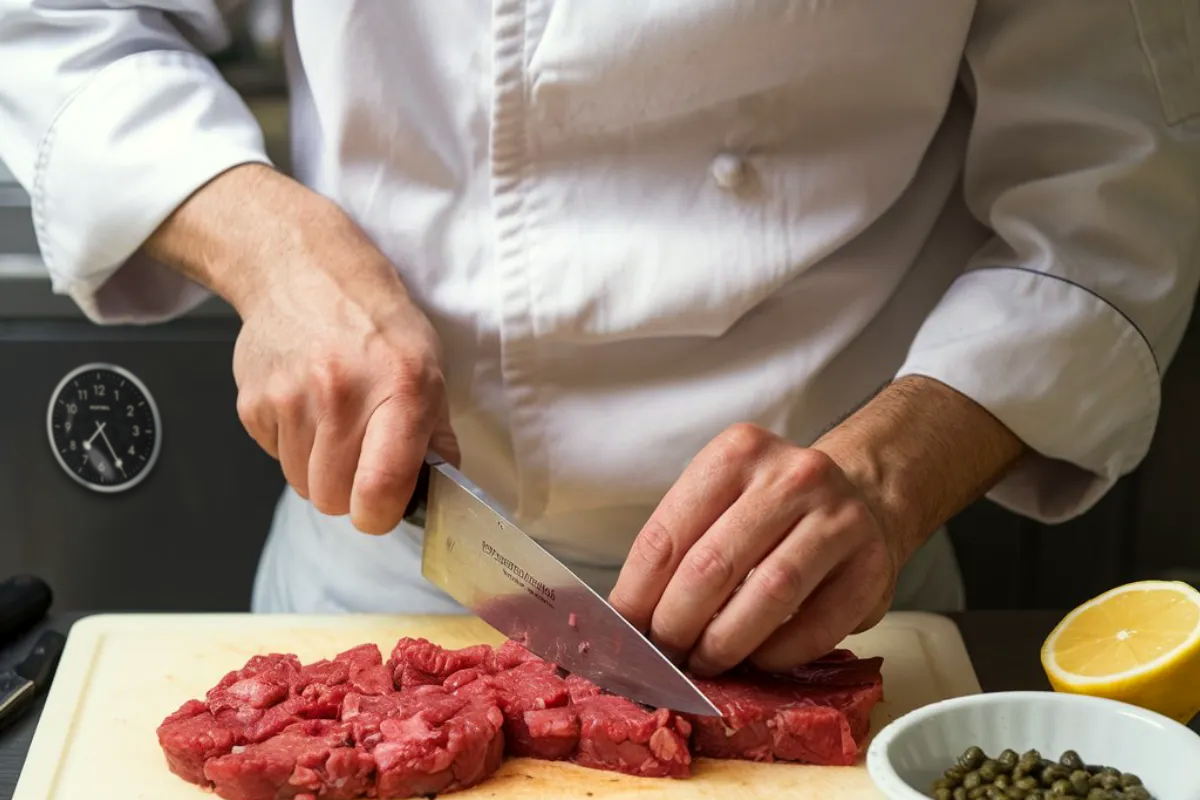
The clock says 7:25
